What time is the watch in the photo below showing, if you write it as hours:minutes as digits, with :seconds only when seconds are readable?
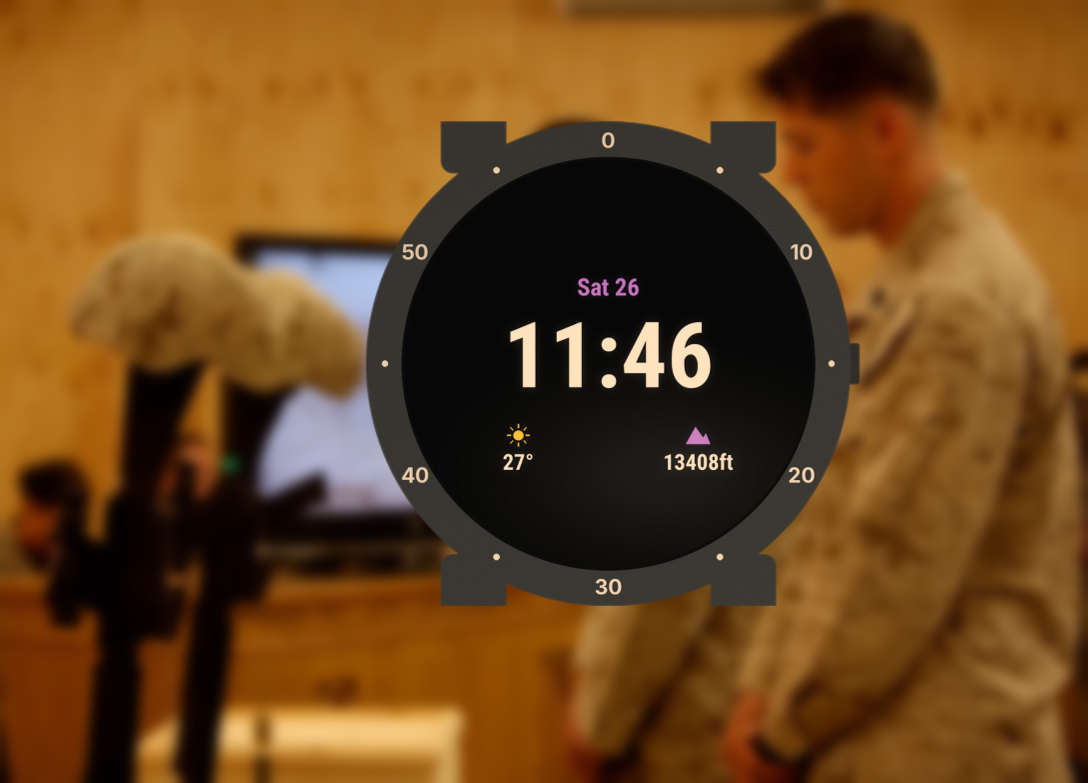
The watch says 11:46
